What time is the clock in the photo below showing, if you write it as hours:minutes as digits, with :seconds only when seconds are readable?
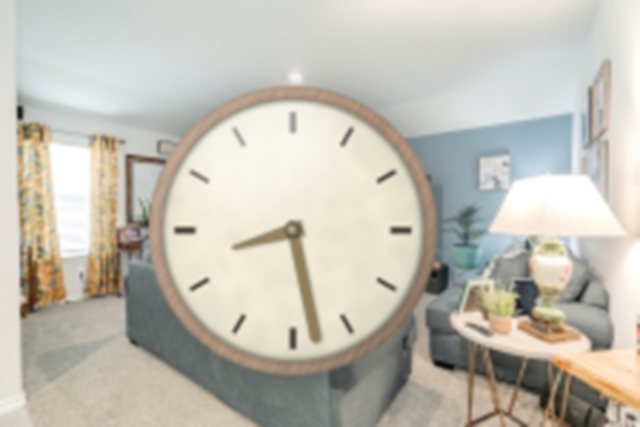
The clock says 8:28
